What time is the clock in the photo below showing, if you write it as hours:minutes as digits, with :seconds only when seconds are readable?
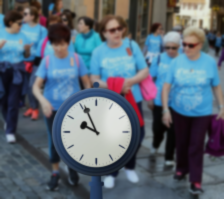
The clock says 9:56
